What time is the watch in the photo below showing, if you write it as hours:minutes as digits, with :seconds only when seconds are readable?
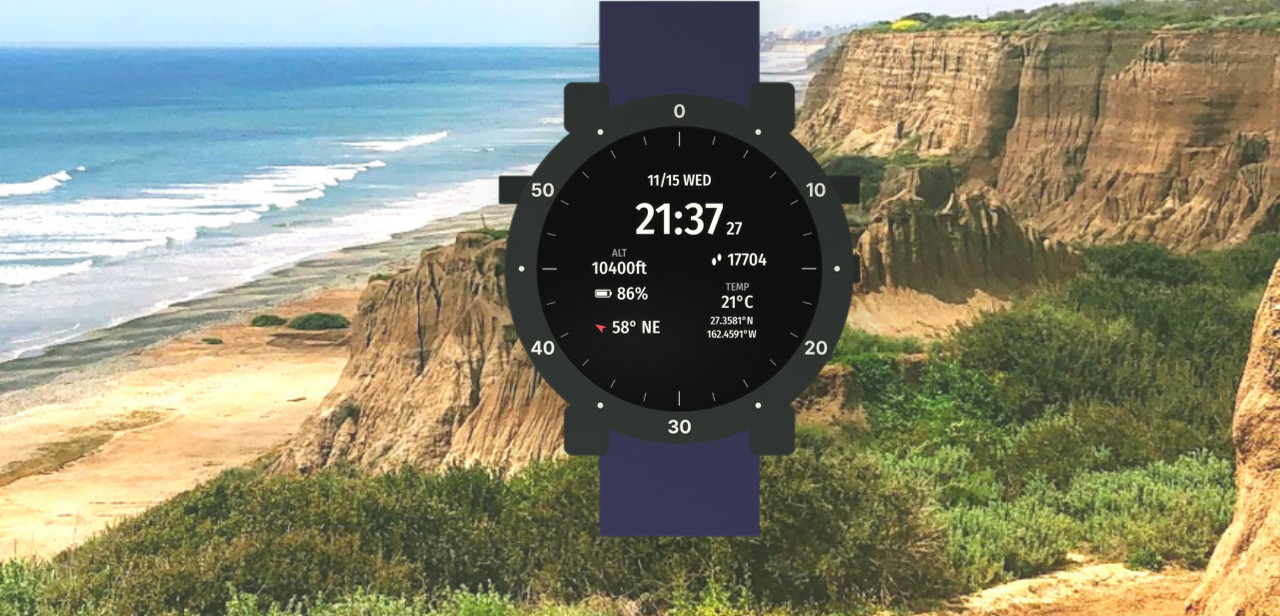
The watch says 21:37:27
